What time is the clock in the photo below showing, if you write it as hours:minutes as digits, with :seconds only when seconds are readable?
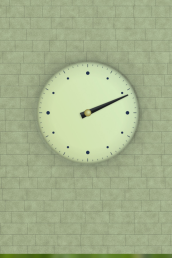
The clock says 2:11
